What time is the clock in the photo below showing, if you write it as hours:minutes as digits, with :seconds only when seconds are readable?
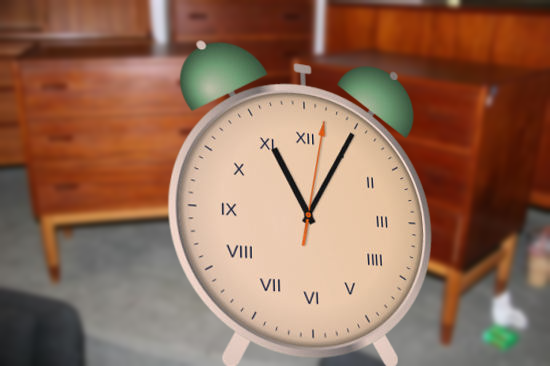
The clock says 11:05:02
